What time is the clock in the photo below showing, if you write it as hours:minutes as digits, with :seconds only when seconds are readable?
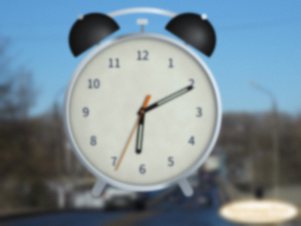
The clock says 6:10:34
